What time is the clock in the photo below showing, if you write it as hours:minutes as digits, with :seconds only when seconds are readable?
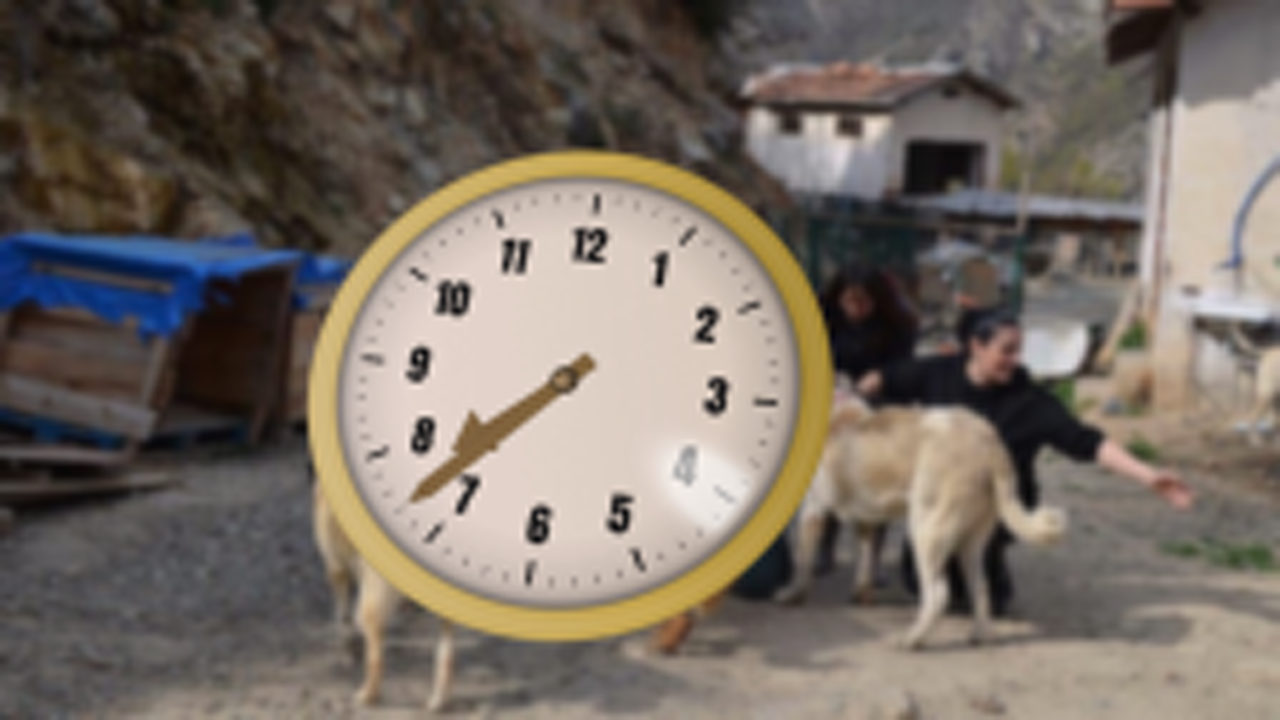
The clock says 7:37
